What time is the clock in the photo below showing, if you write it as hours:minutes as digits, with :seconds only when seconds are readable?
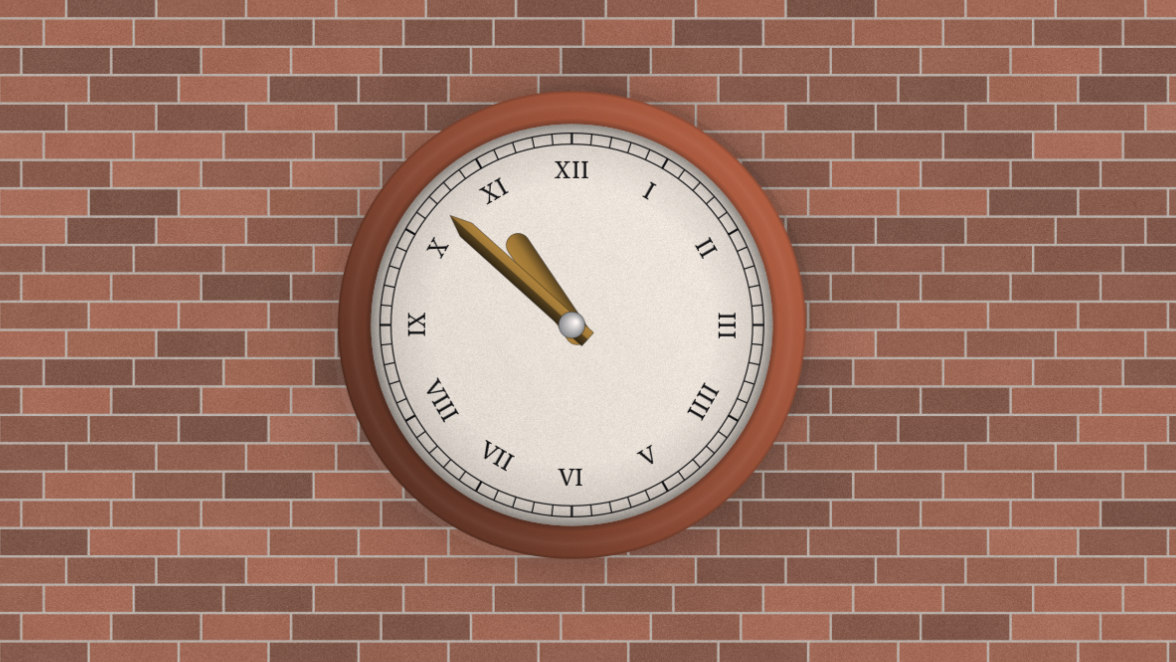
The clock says 10:52
